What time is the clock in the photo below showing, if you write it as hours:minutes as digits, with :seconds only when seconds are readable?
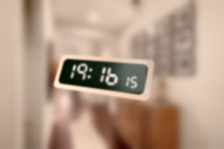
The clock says 19:16:15
